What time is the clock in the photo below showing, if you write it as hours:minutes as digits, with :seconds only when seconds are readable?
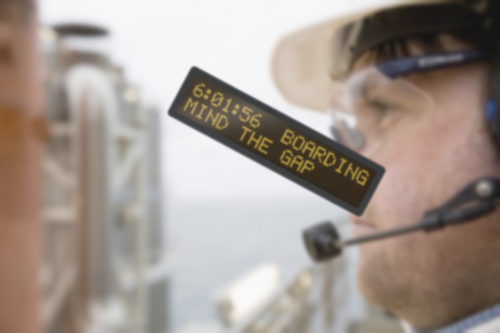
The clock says 6:01:56
